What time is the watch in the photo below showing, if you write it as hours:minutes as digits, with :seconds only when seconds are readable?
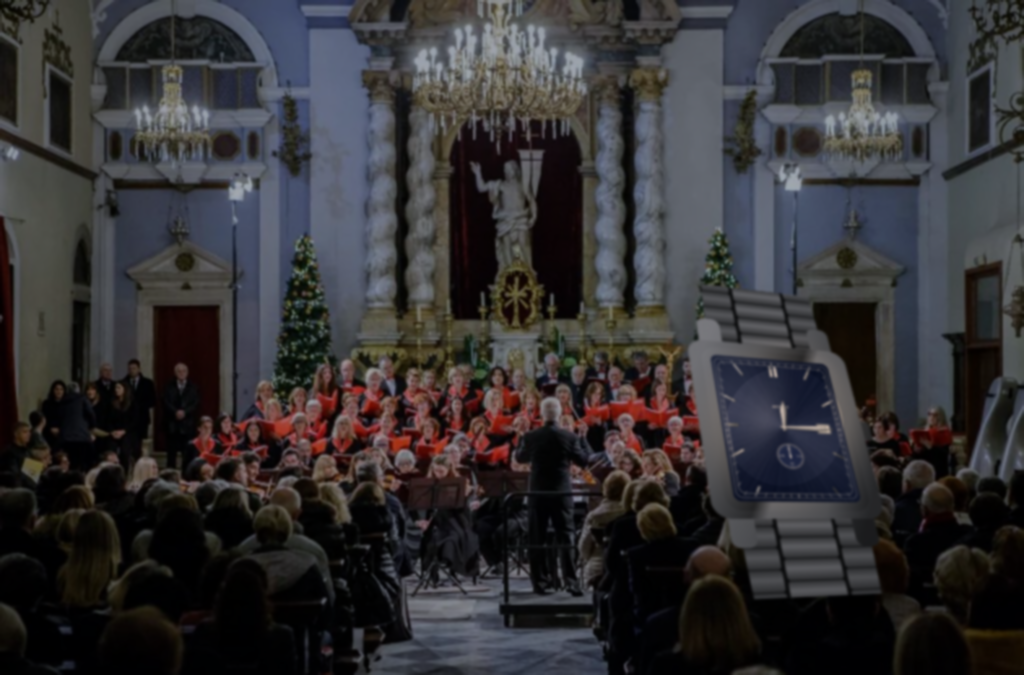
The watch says 12:15
